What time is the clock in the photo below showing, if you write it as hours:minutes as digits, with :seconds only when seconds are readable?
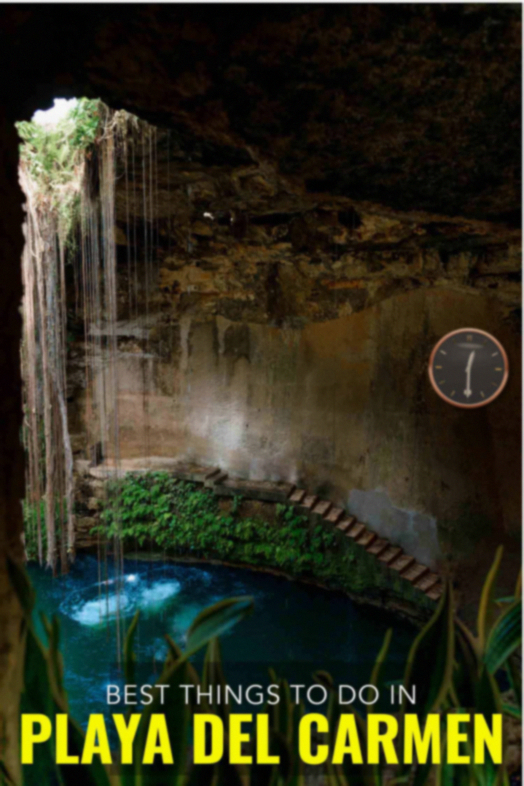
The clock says 12:30
